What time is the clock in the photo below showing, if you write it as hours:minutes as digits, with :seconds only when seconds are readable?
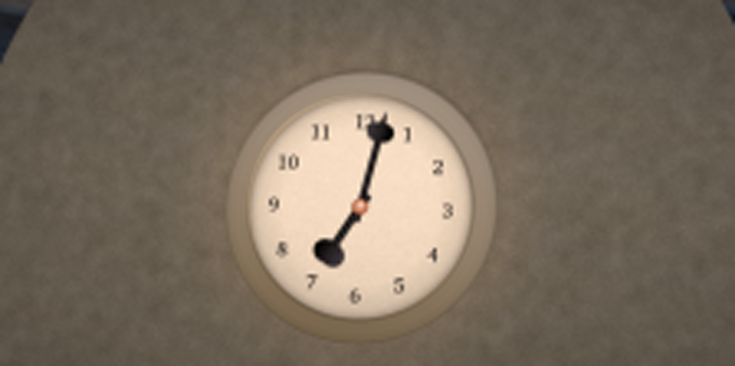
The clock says 7:02
